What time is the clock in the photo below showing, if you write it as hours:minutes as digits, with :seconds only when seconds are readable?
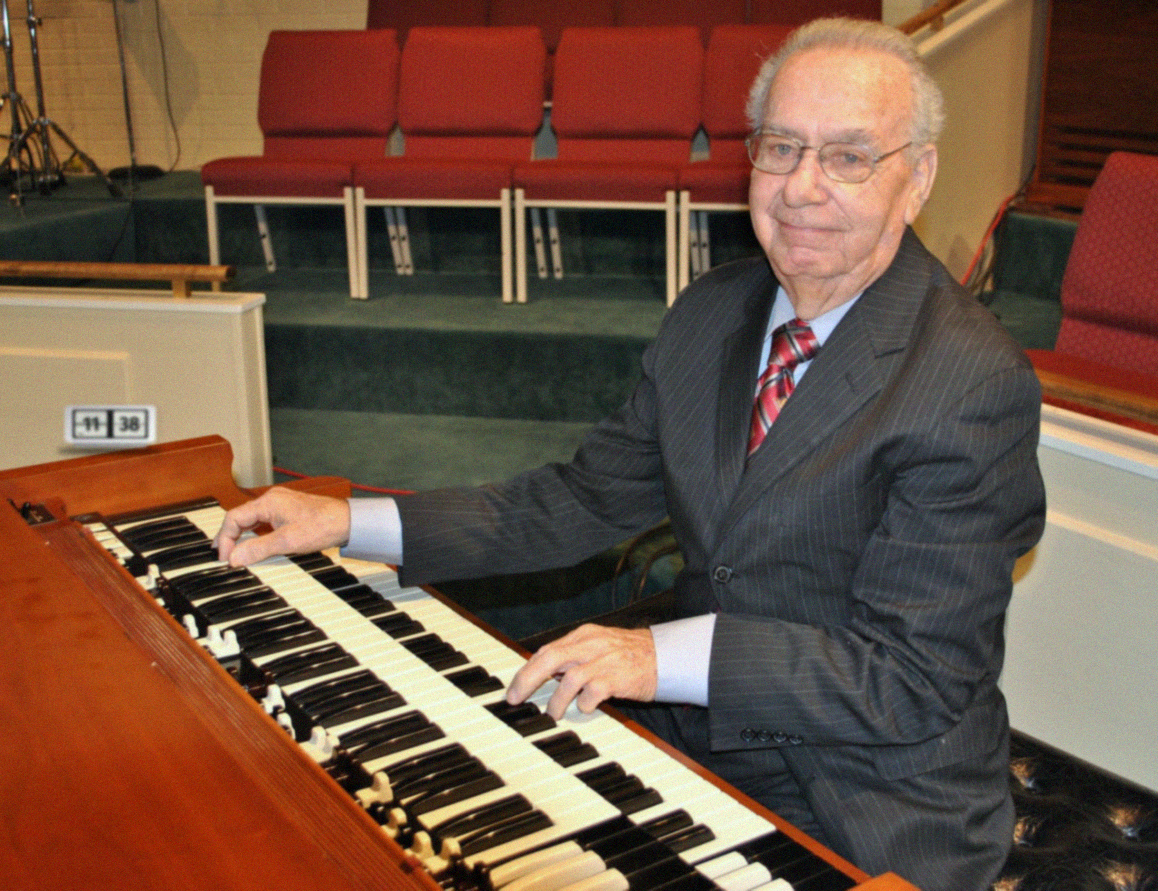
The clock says 11:38
